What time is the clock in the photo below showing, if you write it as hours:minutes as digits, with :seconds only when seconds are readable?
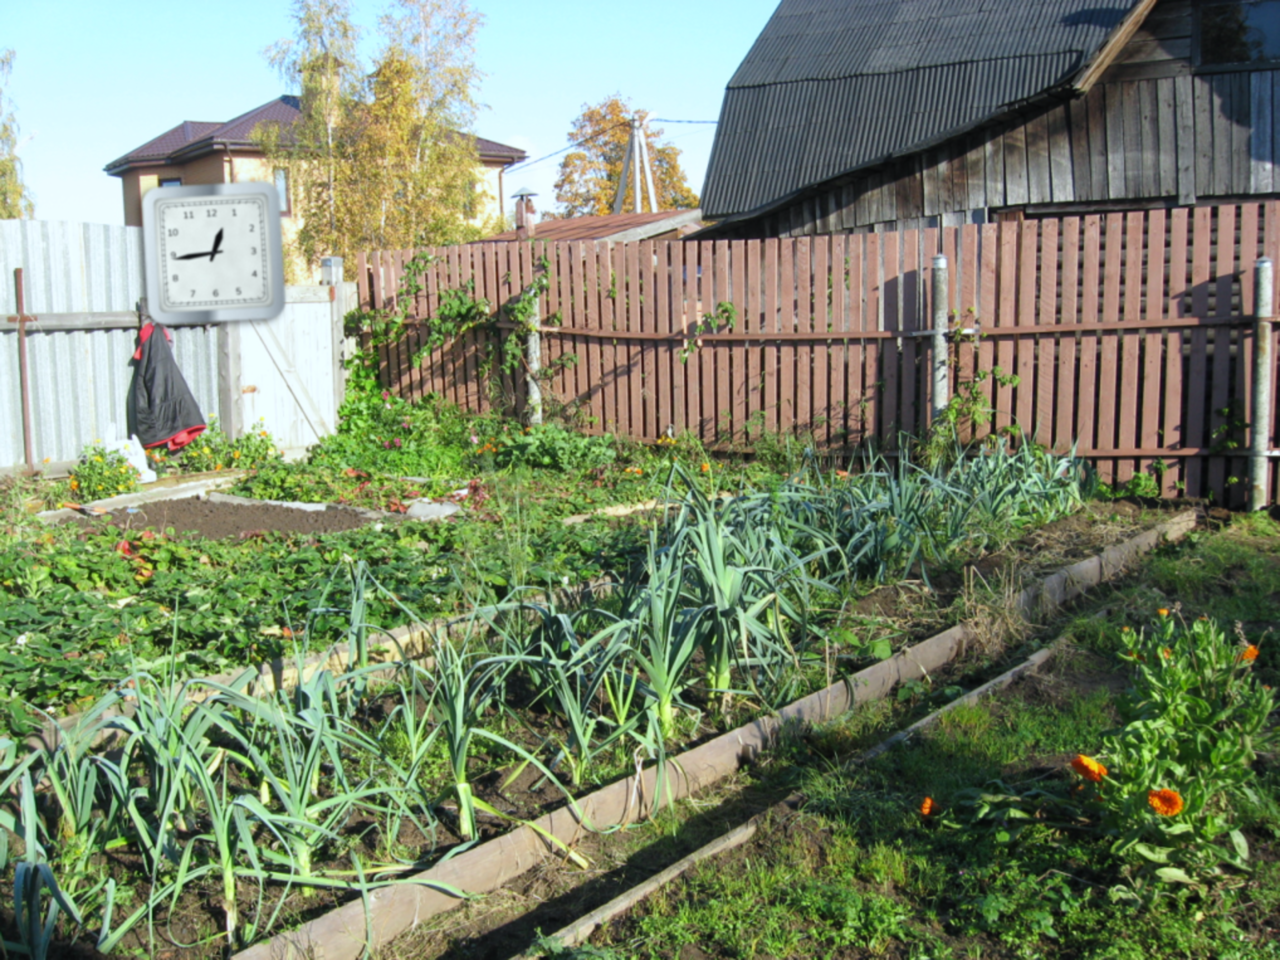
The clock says 12:44
